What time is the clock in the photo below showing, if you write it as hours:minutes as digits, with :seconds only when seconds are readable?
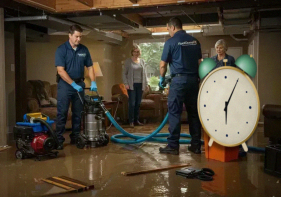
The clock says 6:05
